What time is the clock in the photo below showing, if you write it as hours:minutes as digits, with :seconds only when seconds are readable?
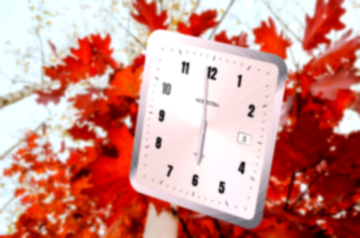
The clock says 5:59
